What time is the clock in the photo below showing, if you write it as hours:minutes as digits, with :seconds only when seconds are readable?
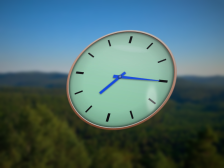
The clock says 7:15
